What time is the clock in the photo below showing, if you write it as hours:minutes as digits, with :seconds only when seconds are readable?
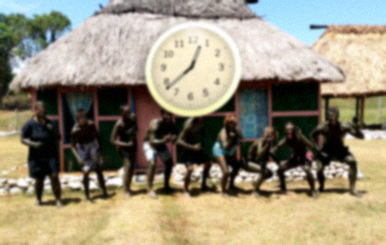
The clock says 12:38
